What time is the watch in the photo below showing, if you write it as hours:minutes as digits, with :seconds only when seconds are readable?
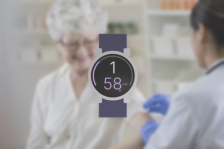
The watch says 1:58
